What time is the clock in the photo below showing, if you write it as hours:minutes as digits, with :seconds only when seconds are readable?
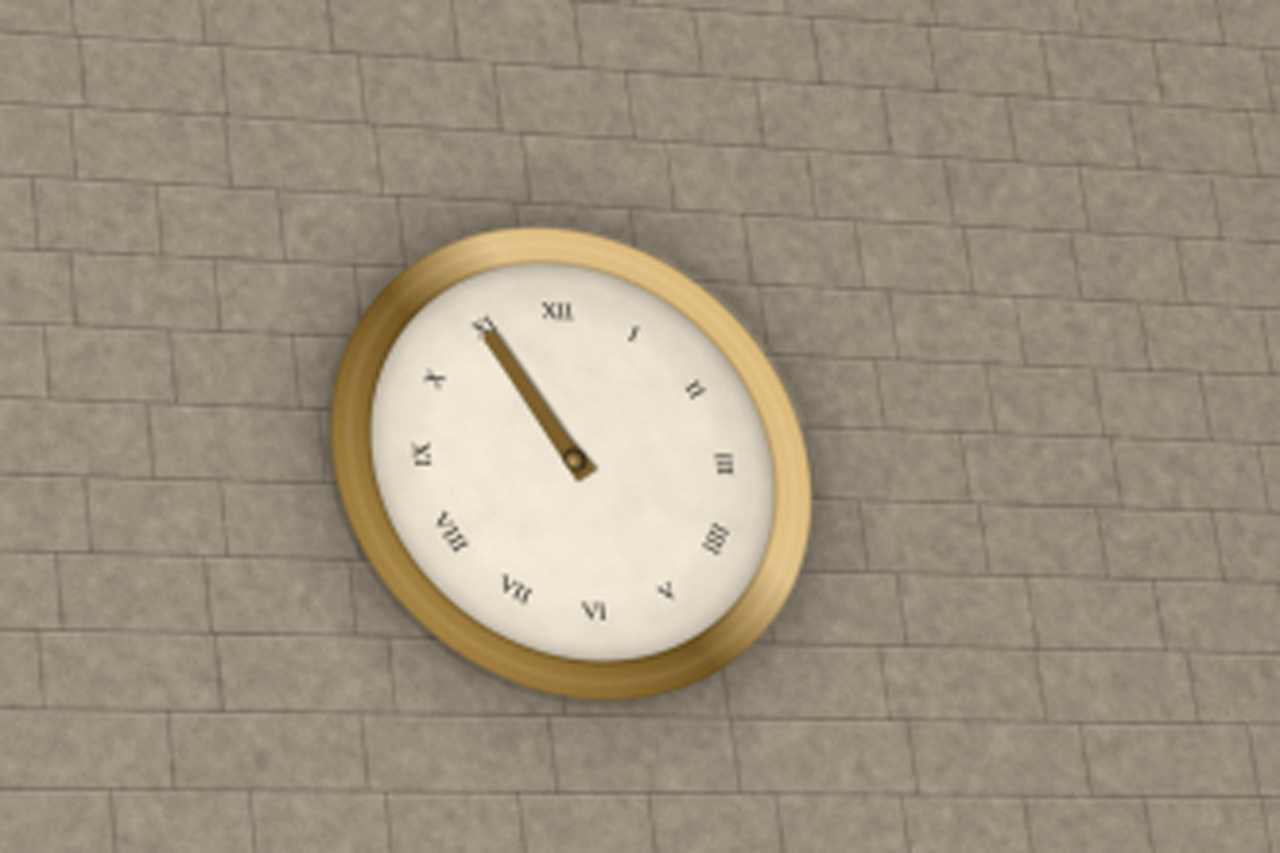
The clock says 10:55
